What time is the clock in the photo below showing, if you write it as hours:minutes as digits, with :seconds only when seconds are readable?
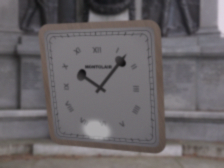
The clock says 10:07
